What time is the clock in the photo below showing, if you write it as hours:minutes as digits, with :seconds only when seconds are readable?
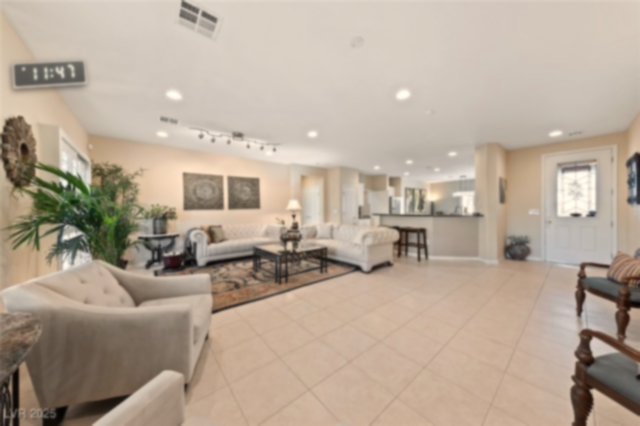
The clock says 11:47
